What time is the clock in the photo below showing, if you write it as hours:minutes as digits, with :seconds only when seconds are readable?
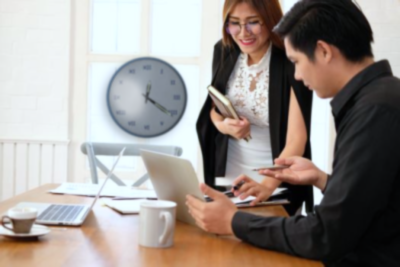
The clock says 12:21
